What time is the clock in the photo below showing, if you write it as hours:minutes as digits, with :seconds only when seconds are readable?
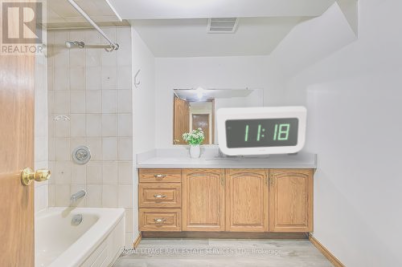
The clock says 11:18
